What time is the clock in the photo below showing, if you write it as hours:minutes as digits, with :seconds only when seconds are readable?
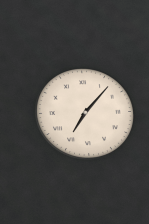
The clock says 7:07
